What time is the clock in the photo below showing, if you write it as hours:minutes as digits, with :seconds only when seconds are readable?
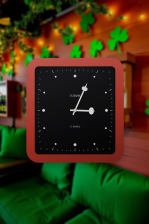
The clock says 3:04
